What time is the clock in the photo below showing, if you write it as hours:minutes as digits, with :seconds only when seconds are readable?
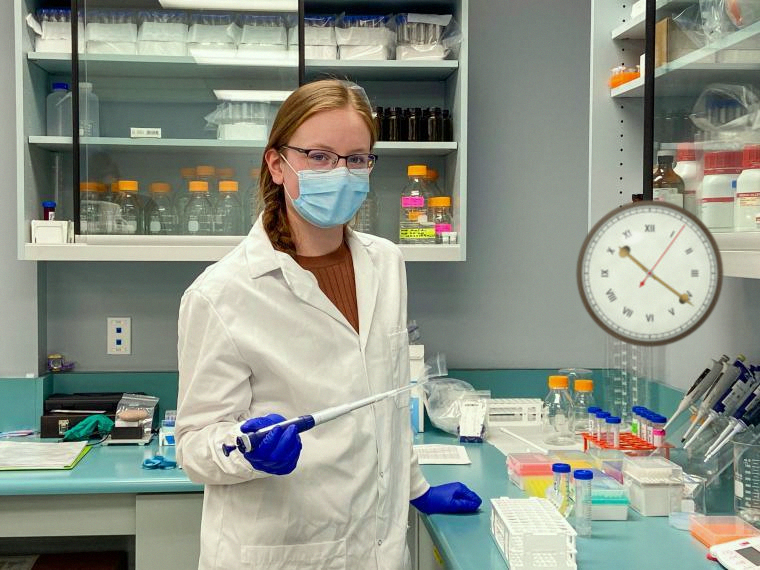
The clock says 10:21:06
